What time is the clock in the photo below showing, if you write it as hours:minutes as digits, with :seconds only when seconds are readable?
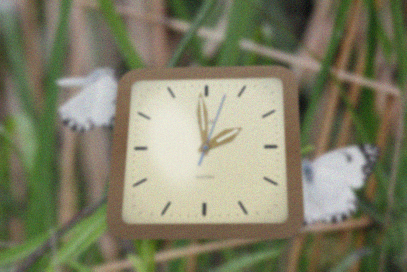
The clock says 1:59:03
